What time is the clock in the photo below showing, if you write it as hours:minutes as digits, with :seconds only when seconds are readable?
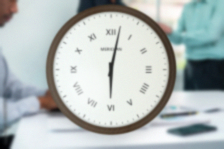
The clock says 6:02
